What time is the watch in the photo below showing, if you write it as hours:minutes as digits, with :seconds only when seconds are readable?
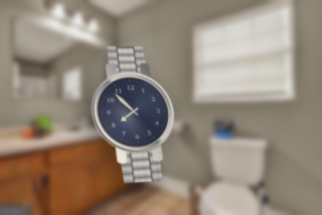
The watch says 7:53
